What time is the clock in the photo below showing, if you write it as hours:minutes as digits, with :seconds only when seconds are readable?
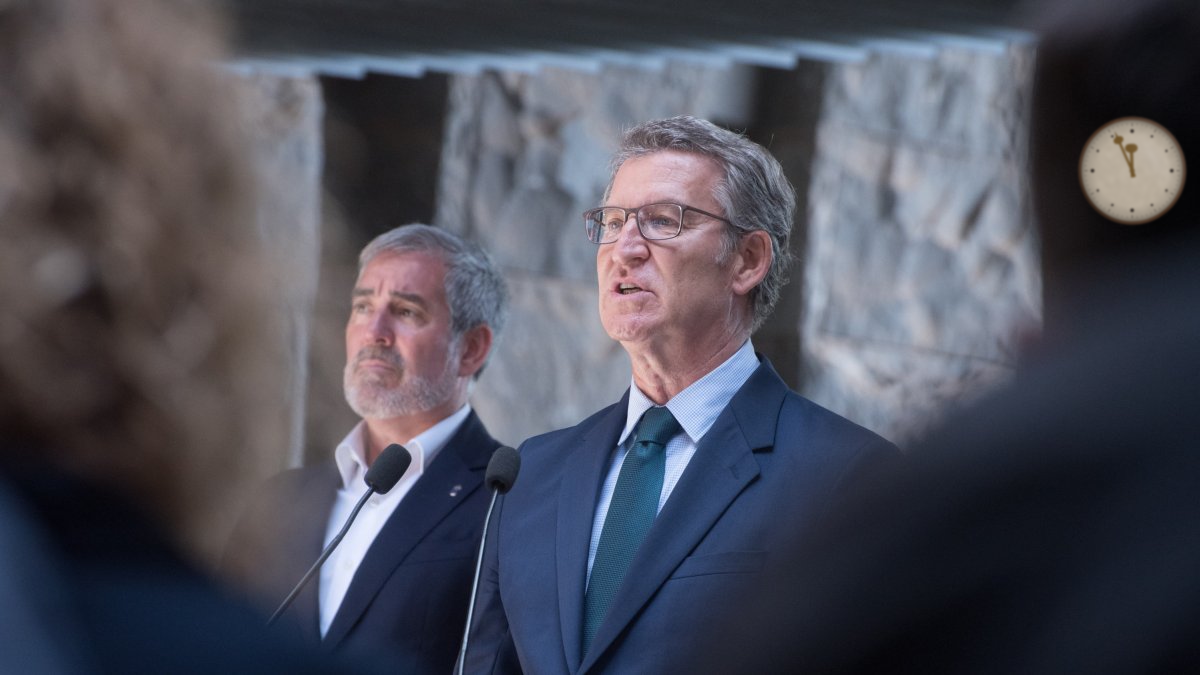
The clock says 11:56
